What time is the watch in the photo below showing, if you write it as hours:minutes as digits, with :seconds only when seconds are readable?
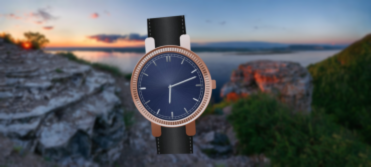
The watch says 6:12
